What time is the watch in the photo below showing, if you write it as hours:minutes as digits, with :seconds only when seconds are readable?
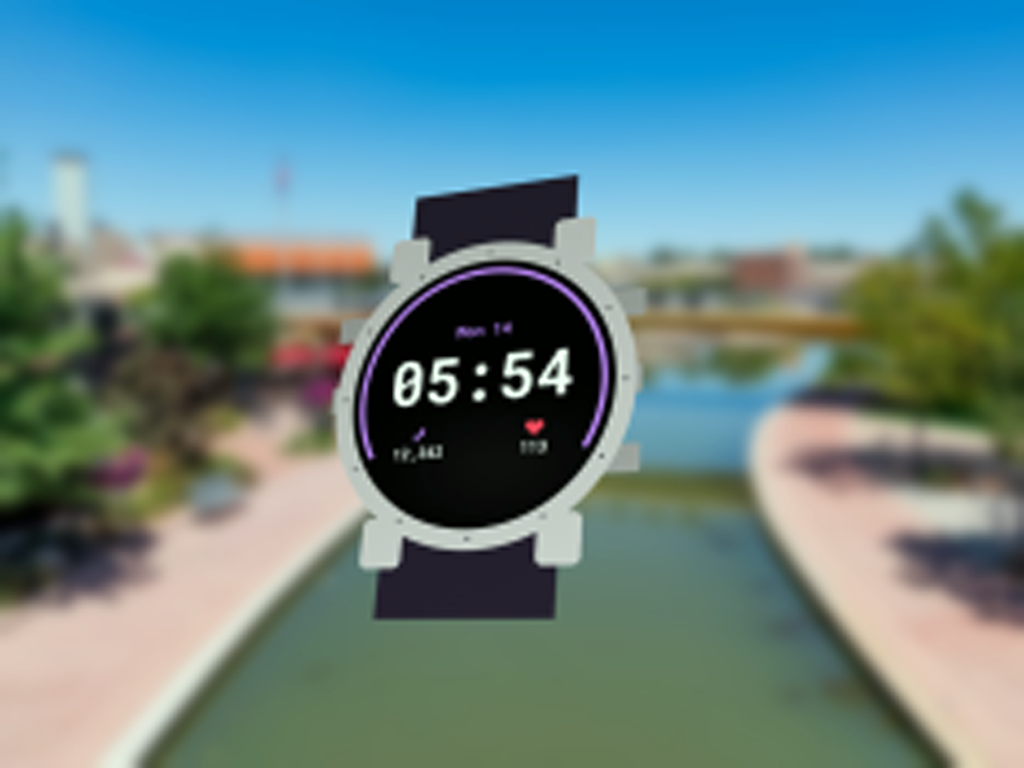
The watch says 5:54
